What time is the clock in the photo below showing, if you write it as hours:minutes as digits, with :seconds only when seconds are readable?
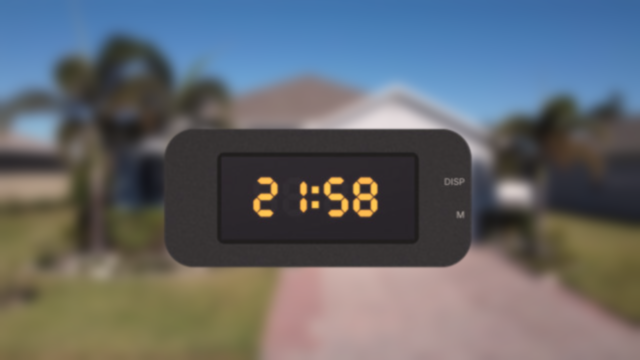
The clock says 21:58
